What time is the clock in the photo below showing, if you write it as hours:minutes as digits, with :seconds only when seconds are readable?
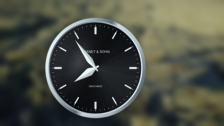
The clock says 7:54
